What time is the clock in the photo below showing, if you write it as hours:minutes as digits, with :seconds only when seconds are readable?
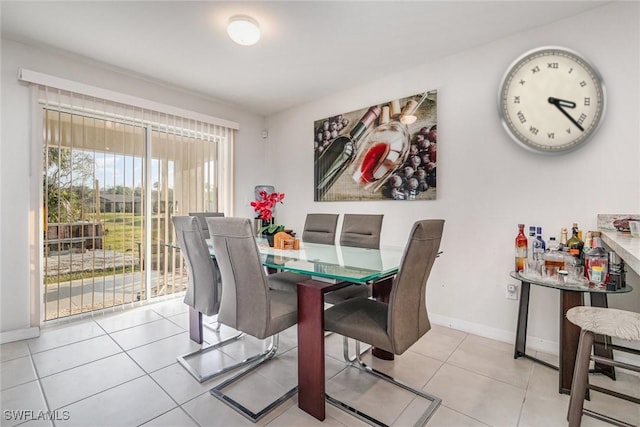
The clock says 3:22
